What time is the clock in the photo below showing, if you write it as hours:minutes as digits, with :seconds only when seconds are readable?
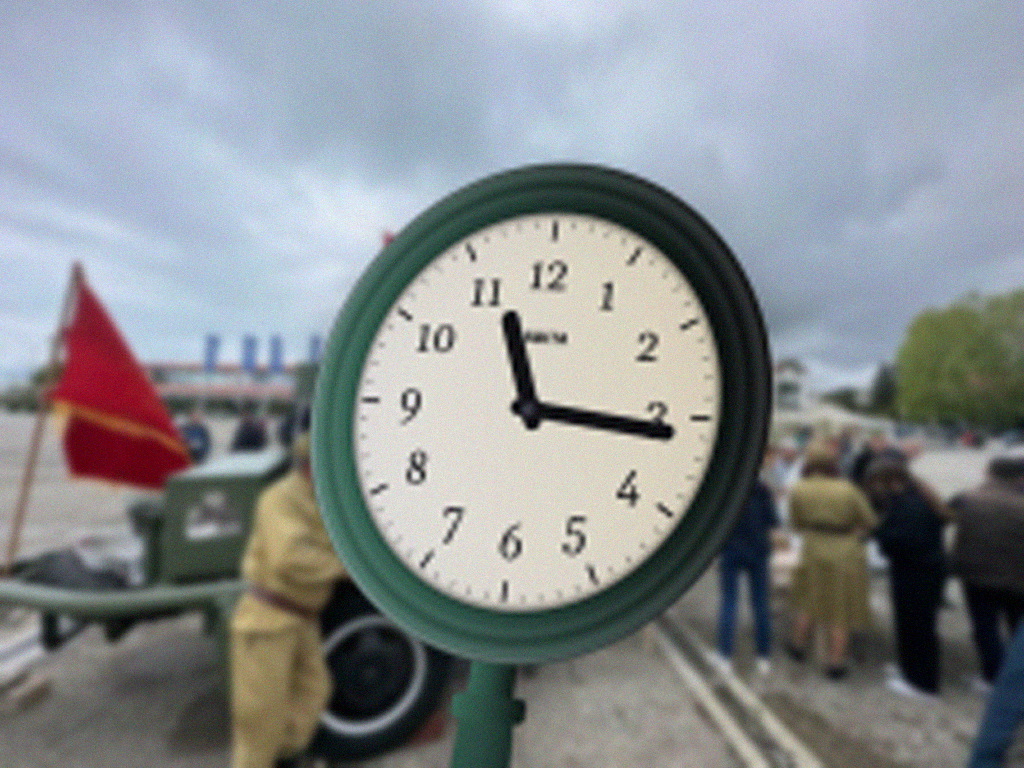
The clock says 11:16
